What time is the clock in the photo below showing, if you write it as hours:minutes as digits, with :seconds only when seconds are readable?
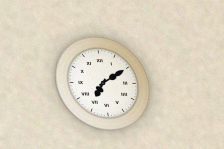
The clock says 7:10
